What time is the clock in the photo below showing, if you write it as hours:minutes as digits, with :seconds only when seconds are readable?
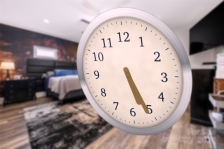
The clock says 5:26
